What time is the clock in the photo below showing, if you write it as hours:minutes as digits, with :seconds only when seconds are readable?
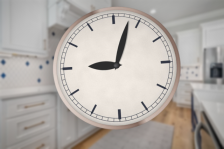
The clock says 9:03
